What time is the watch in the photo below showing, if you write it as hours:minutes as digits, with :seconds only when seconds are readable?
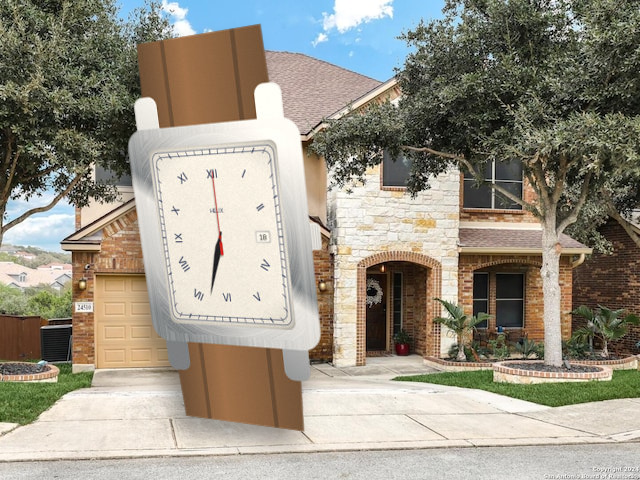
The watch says 6:33:00
